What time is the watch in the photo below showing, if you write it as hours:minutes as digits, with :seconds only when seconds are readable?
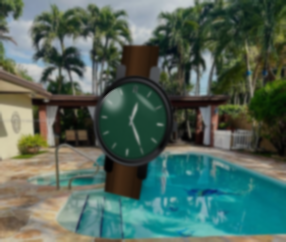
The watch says 12:25
